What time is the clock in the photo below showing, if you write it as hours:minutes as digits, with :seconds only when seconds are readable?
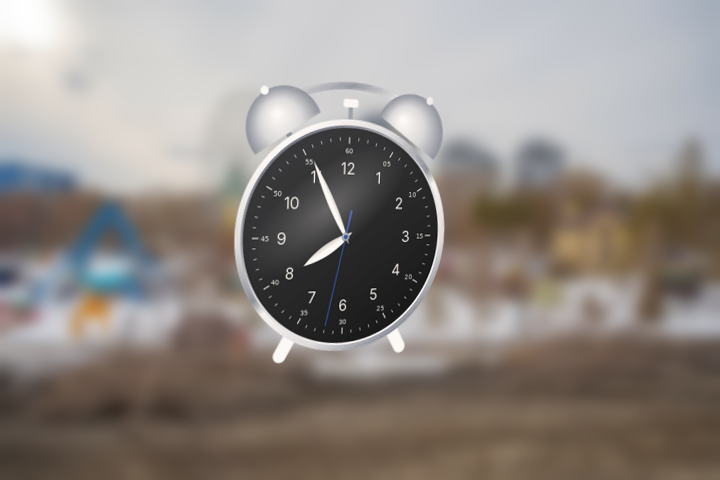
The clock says 7:55:32
